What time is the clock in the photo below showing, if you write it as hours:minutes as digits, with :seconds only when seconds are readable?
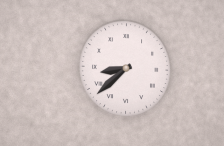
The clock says 8:38
